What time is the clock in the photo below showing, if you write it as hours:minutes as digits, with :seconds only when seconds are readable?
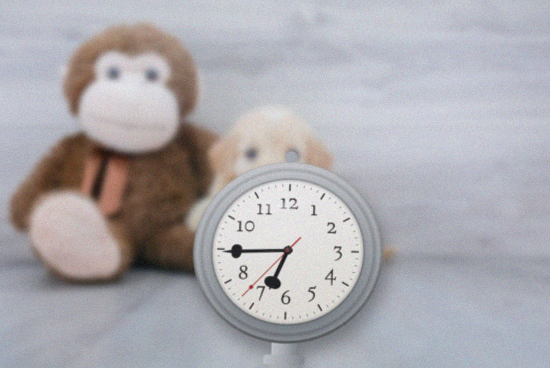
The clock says 6:44:37
